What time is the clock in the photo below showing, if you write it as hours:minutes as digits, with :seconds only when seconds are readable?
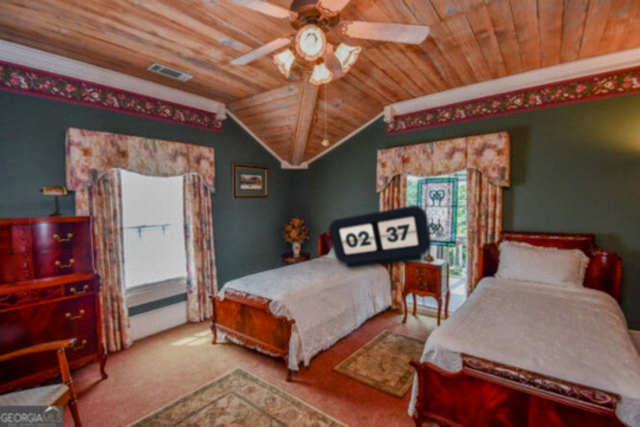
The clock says 2:37
